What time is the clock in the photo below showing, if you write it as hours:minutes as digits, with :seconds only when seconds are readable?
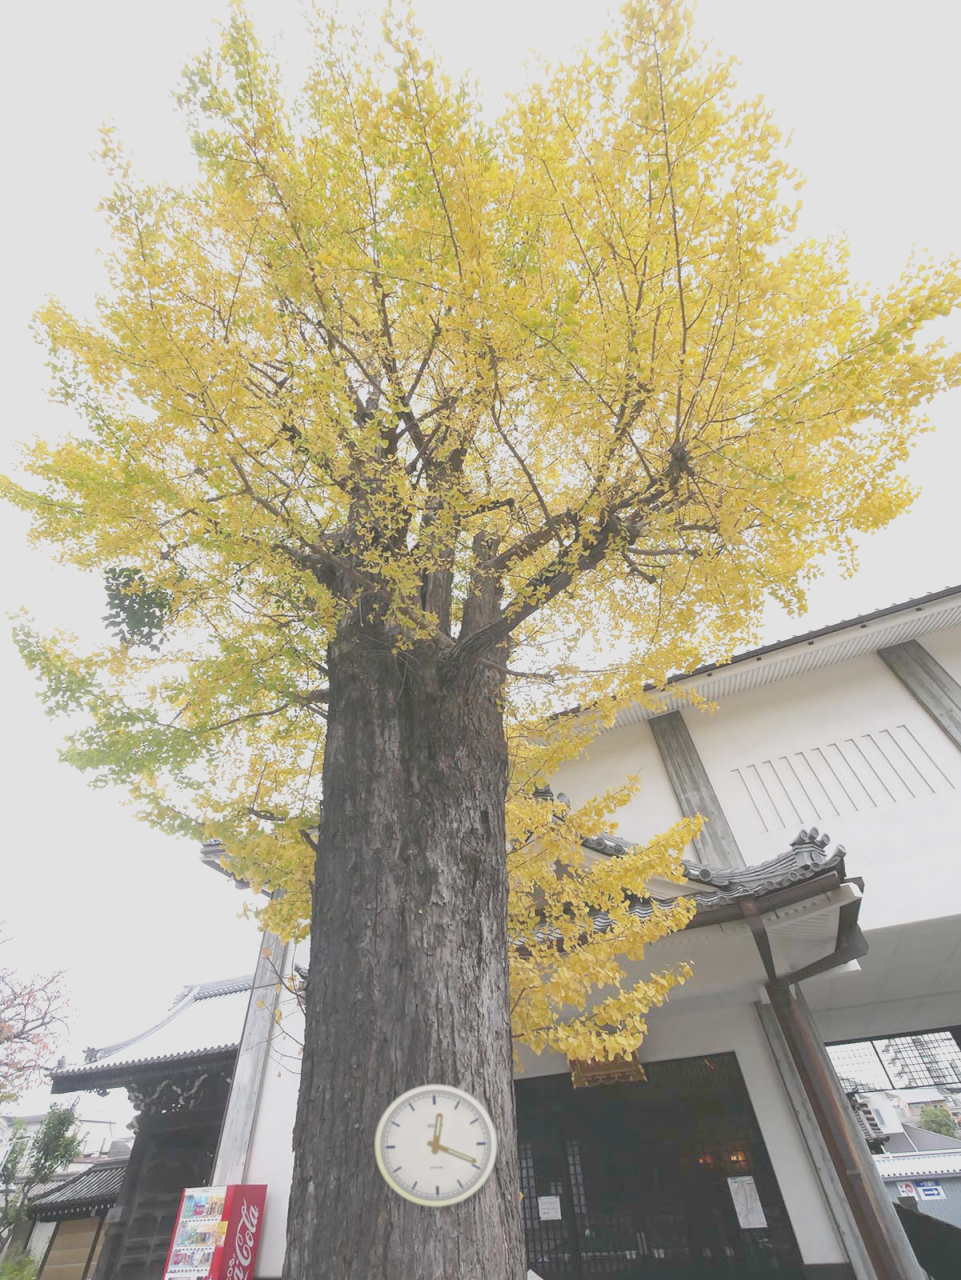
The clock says 12:19
